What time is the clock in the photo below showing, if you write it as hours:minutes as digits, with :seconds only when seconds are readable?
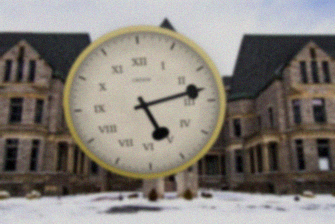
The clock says 5:13
